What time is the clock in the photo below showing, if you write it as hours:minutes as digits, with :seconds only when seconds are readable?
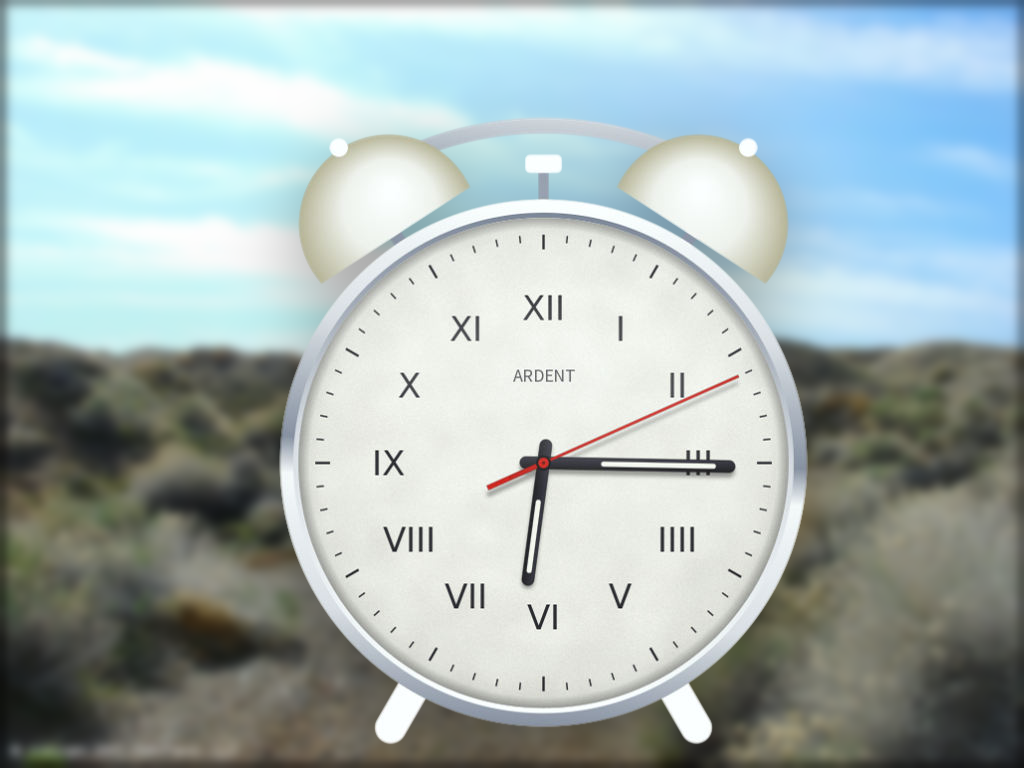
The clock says 6:15:11
